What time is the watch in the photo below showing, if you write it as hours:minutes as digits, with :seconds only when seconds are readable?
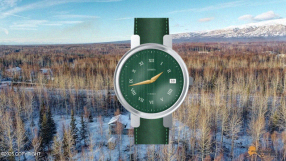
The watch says 1:43
